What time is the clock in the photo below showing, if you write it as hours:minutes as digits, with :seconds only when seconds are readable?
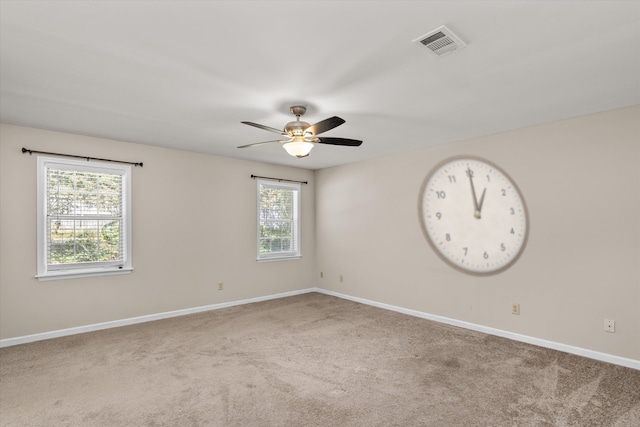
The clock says 1:00
